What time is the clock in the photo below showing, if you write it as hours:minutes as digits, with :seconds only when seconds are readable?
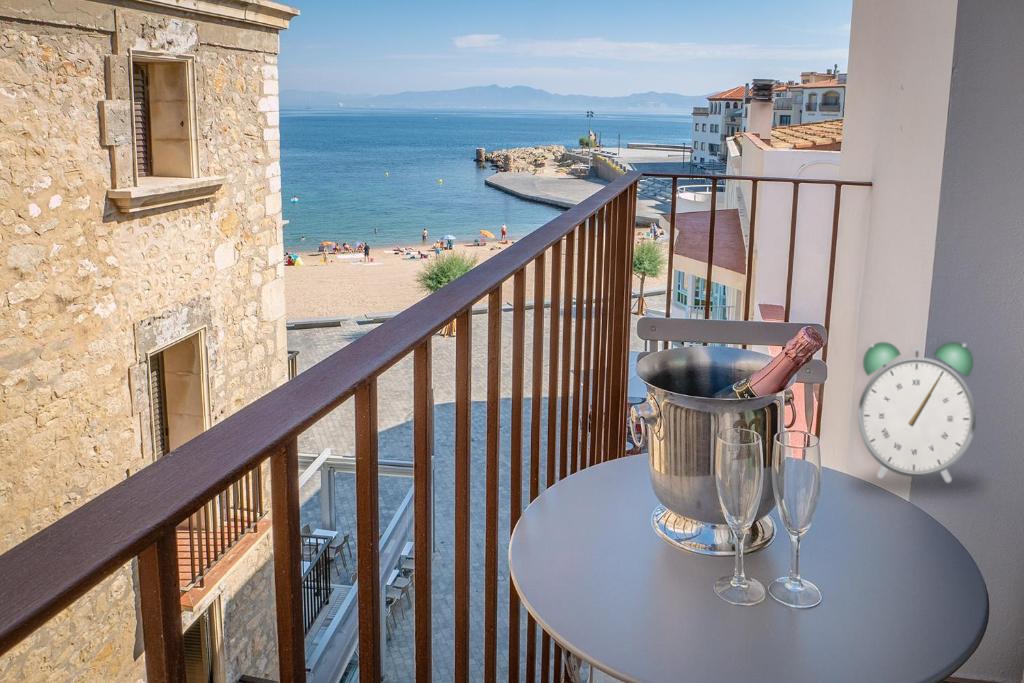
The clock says 1:05
